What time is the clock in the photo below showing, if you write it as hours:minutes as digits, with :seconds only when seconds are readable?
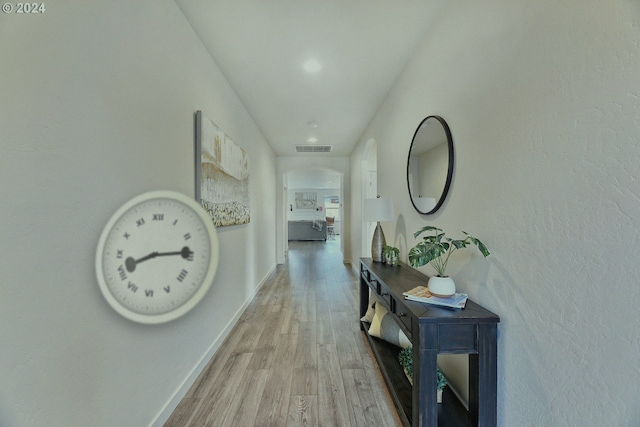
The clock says 8:14
